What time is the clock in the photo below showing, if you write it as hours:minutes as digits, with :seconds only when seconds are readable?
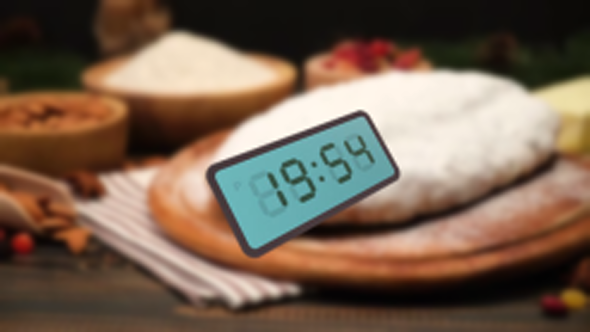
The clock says 19:54
